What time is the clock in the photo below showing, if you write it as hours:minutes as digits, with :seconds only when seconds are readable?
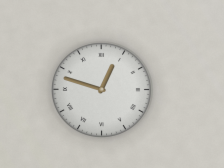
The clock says 12:48
